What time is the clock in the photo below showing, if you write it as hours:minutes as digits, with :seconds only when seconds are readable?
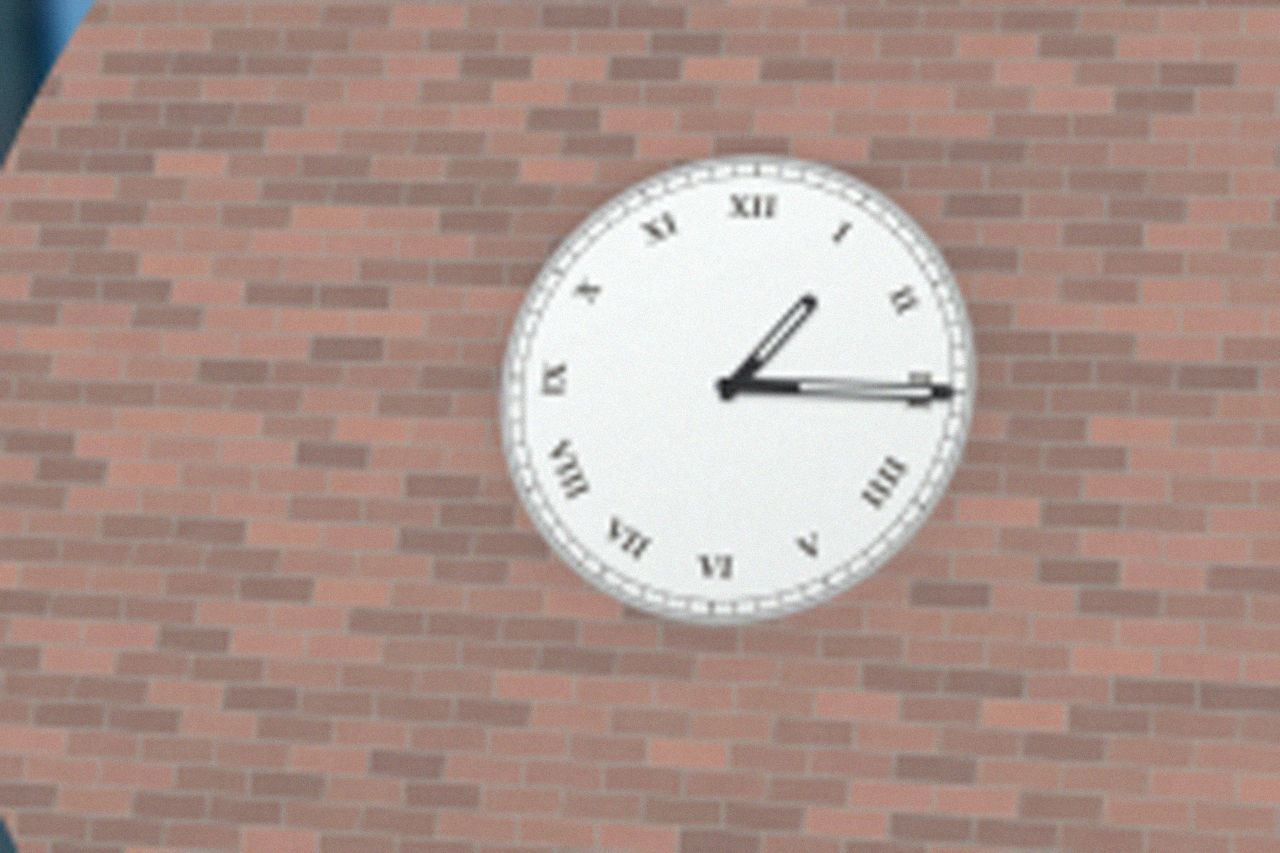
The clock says 1:15
